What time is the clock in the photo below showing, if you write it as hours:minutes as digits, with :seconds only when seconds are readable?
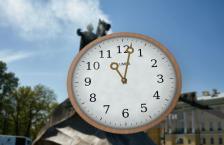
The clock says 11:02
